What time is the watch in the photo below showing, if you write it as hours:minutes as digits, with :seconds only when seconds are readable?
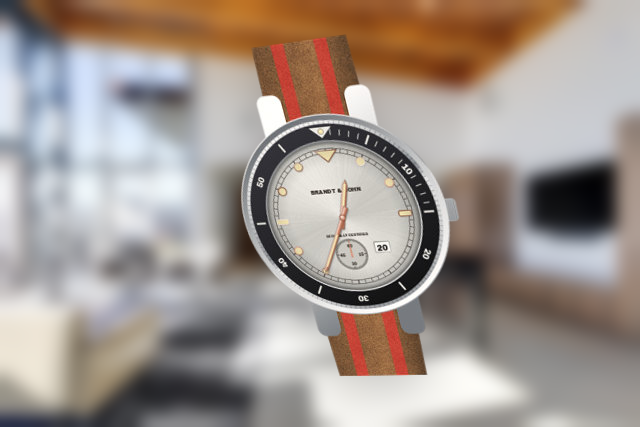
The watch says 12:35
